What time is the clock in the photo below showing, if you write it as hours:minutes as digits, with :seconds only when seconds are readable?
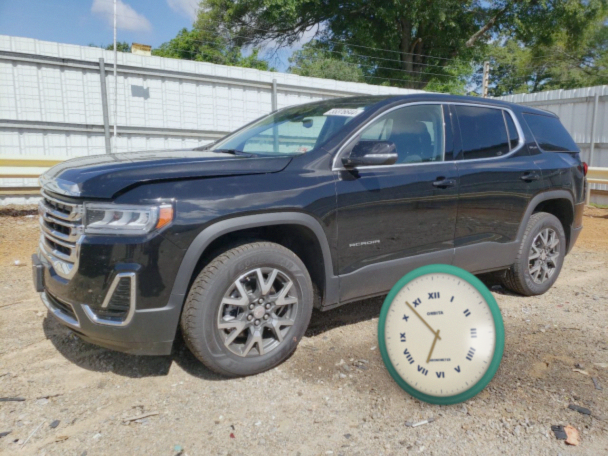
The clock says 6:53
